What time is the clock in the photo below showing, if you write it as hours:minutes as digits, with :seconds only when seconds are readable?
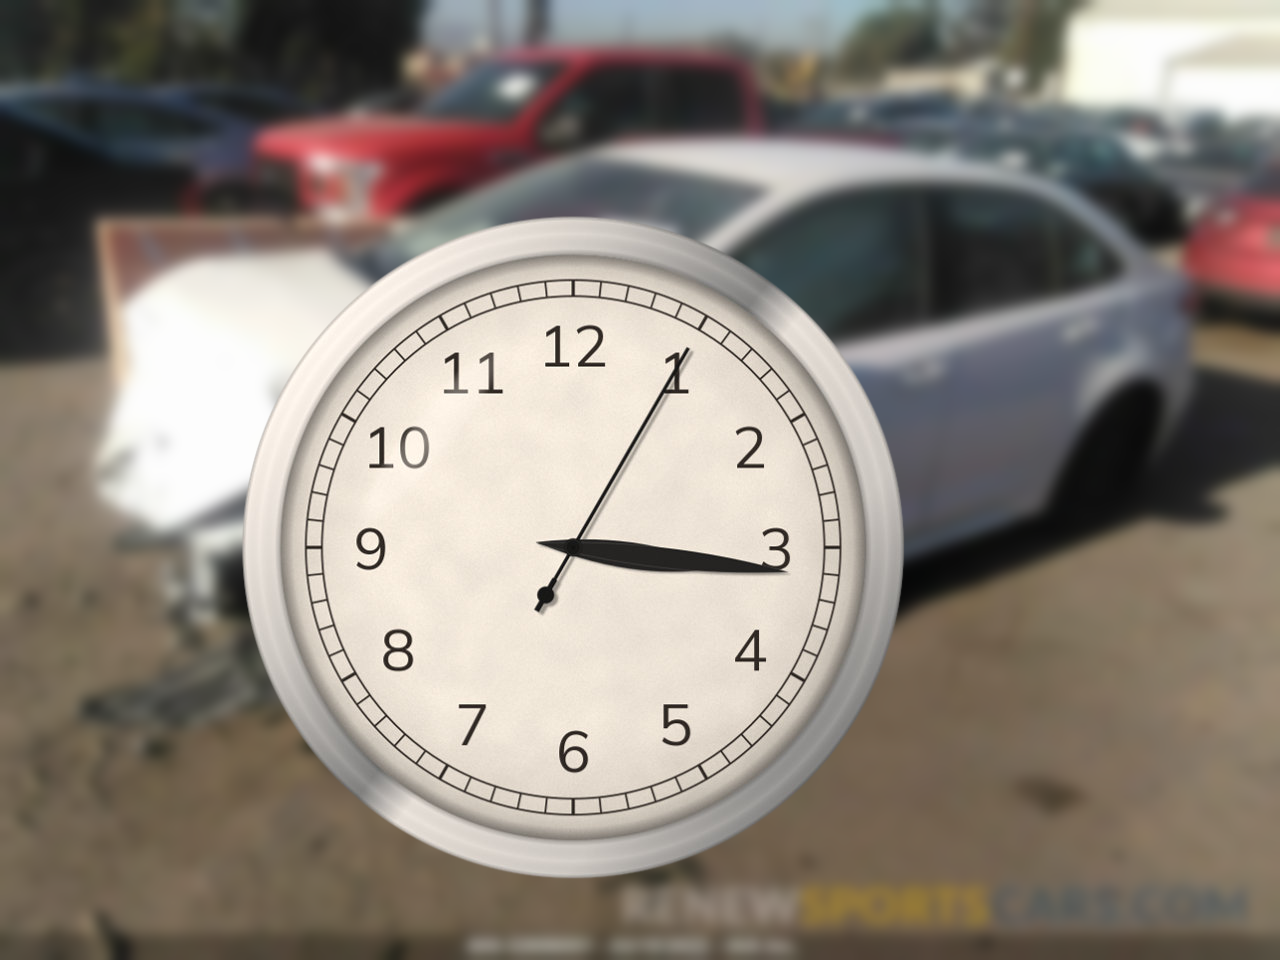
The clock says 3:16:05
